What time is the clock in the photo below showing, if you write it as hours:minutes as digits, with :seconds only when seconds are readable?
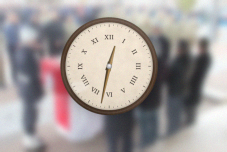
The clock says 12:32
